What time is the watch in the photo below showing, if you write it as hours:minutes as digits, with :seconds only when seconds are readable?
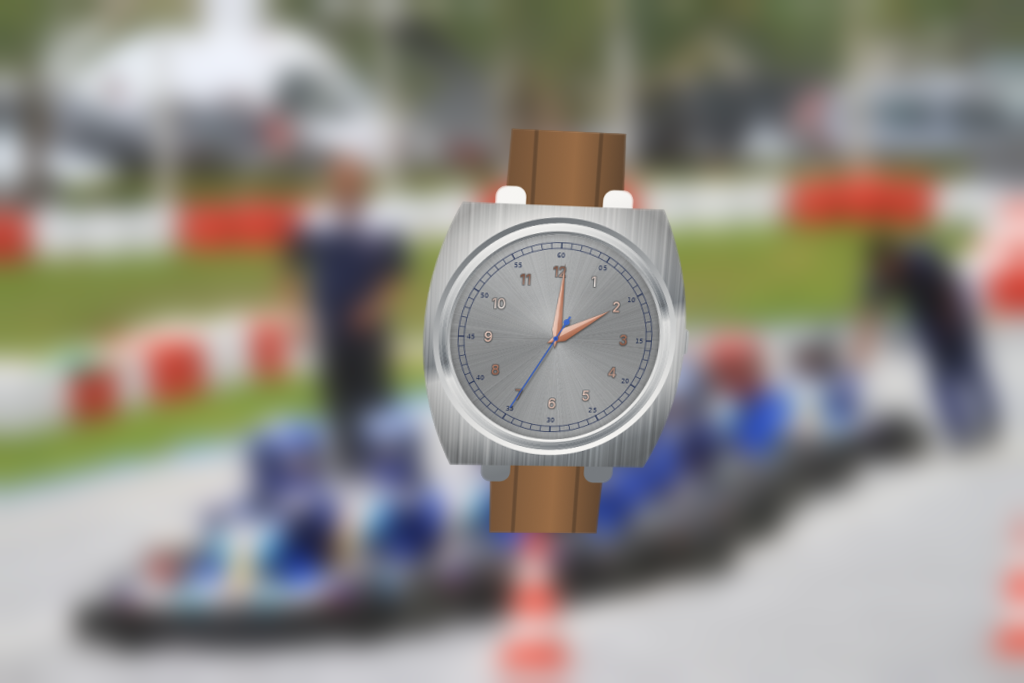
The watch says 2:00:35
